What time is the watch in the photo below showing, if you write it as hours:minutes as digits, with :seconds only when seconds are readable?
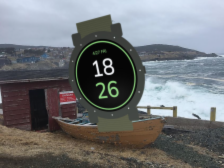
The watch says 18:26
